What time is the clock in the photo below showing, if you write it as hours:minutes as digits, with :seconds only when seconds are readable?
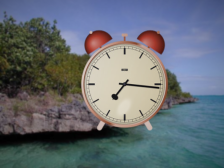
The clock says 7:16
